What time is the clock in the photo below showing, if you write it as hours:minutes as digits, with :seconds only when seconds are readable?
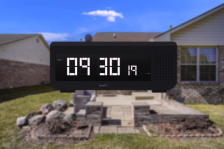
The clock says 9:30:19
